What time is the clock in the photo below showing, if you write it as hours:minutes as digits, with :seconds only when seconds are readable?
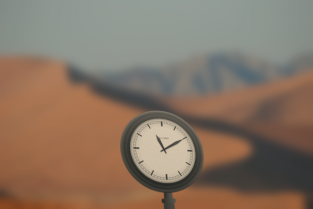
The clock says 11:10
